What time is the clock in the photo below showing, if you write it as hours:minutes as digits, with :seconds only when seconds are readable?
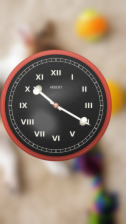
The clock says 10:20
